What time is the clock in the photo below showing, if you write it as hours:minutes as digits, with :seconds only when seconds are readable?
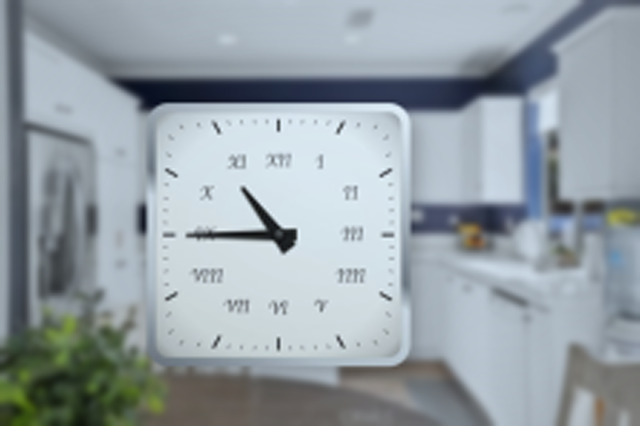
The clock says 10:45
